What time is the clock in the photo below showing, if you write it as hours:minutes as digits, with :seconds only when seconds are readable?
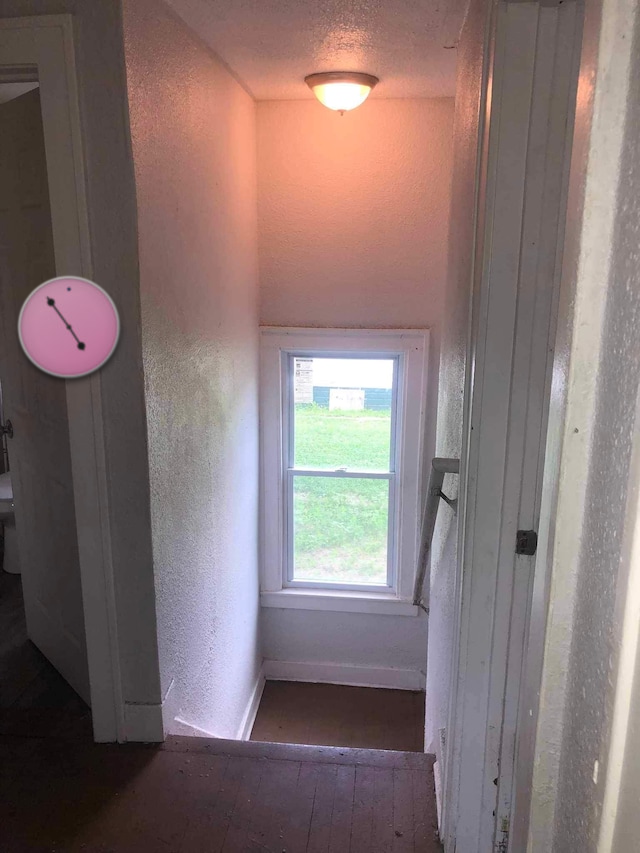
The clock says 4:54
